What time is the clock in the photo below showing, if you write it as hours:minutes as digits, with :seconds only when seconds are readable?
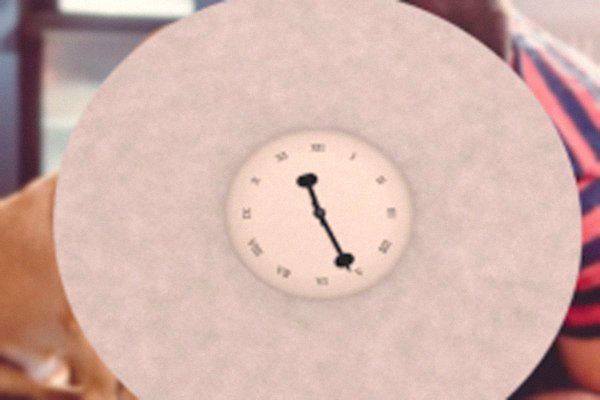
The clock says 11:26
